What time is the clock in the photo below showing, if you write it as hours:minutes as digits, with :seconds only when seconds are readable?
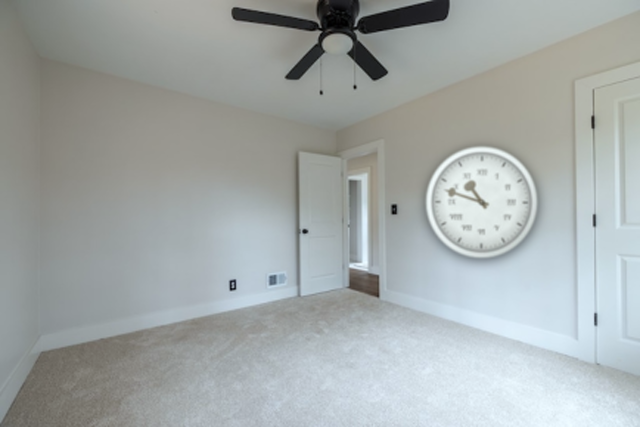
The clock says 10:48
